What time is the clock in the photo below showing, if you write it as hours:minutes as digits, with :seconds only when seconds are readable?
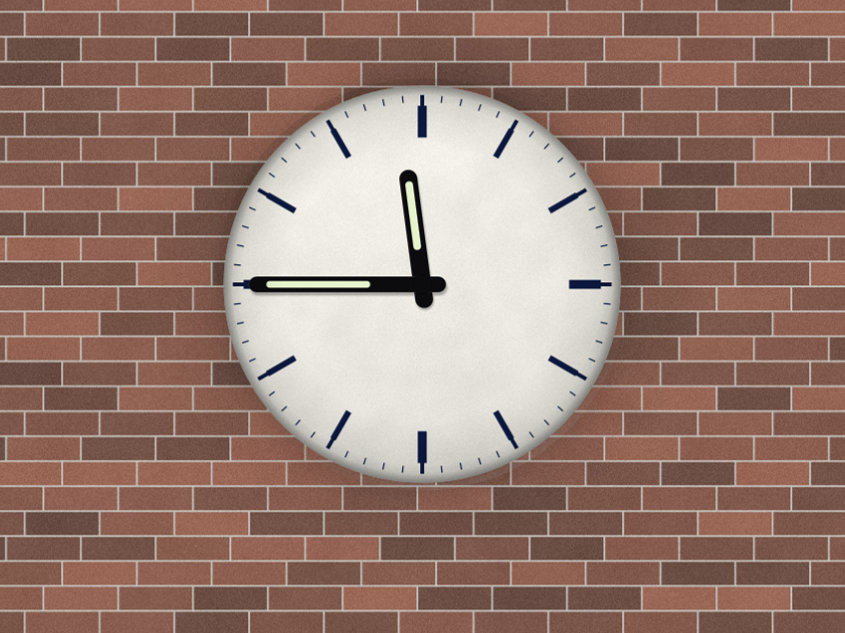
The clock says 11:45
